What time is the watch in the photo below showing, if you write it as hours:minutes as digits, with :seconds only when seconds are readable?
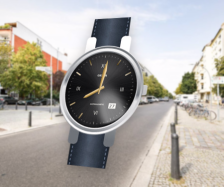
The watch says 8:01
